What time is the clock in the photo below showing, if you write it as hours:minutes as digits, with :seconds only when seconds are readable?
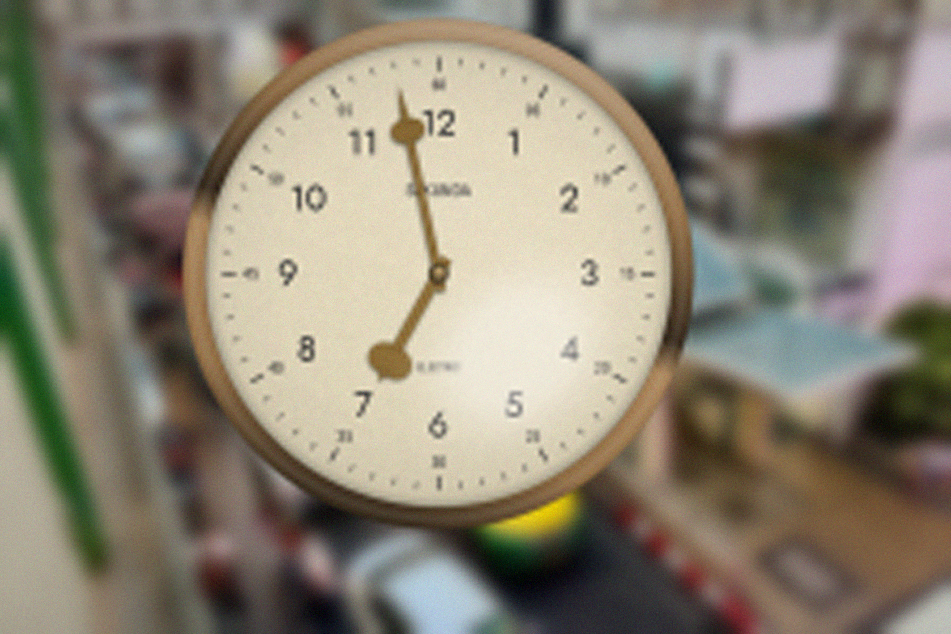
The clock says 6:58
